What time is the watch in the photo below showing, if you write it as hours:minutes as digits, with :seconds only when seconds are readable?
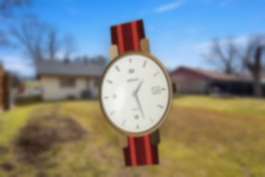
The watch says 1:27
